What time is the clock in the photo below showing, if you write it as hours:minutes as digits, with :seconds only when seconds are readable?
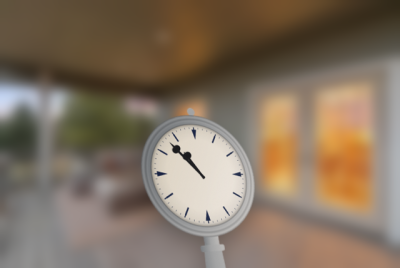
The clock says 10:53
